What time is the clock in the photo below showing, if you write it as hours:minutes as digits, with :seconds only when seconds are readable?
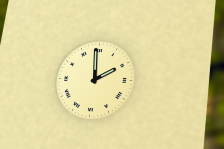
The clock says 1:59
